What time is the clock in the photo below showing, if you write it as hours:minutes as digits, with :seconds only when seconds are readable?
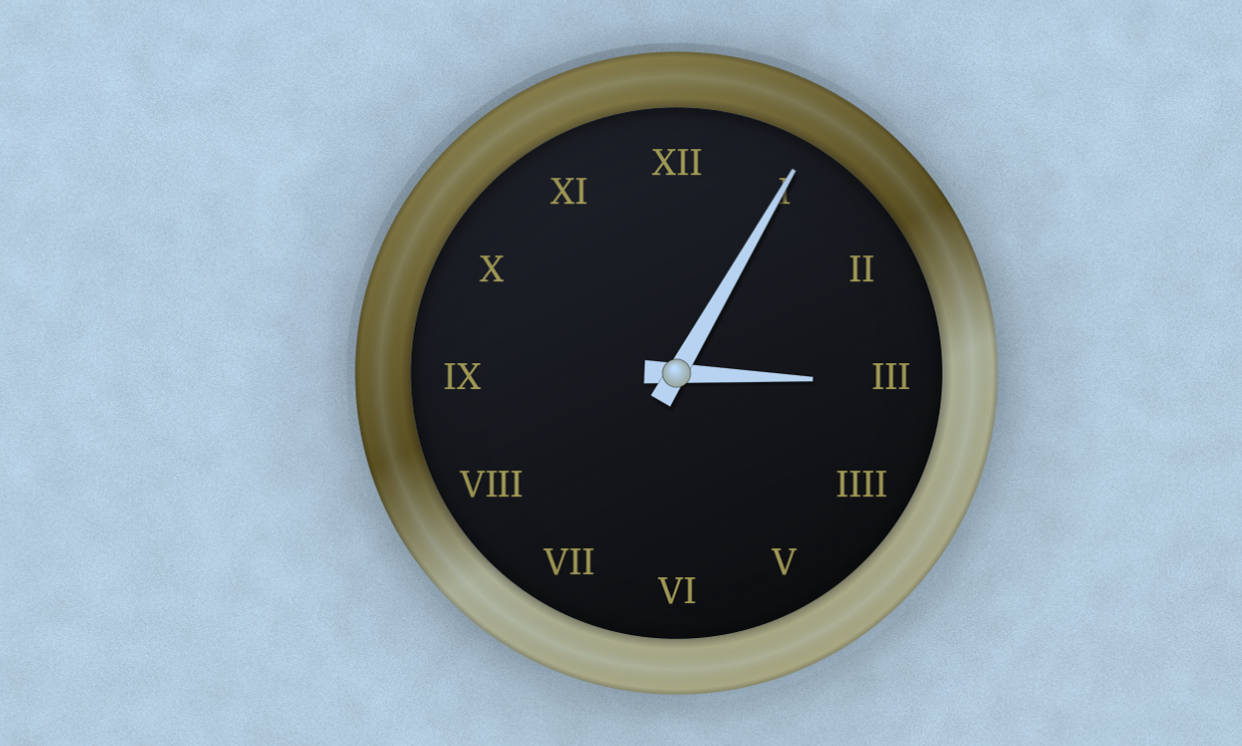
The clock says 3:05
